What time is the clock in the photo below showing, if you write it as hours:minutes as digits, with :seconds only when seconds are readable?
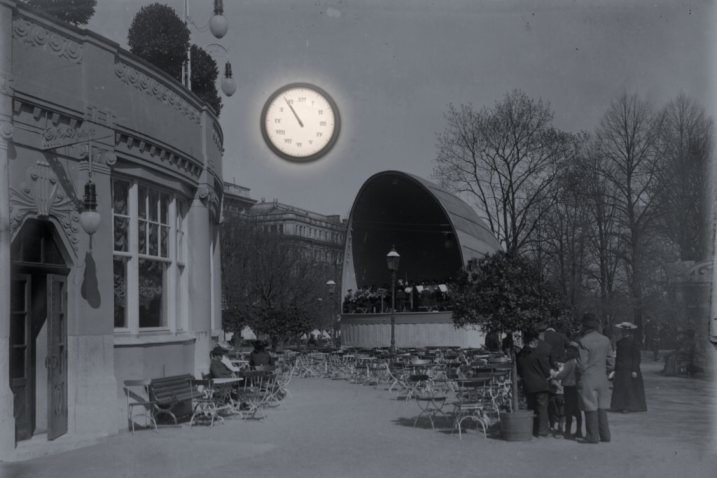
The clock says 10:54
